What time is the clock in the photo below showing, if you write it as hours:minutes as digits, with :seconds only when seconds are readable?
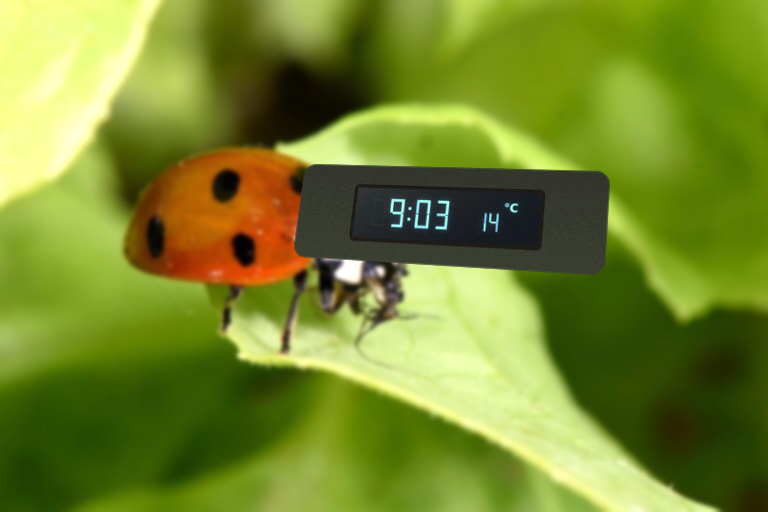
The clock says 9:03
